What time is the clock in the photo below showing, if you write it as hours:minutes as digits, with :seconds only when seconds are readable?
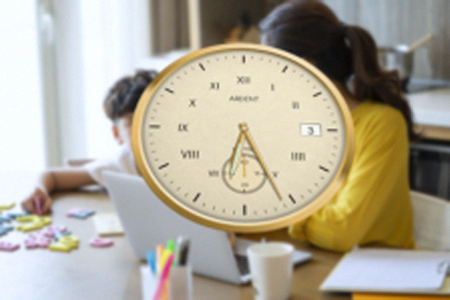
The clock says 6:26
